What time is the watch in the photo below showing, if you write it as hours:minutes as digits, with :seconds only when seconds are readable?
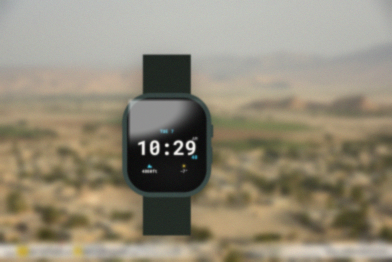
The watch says 10:29
